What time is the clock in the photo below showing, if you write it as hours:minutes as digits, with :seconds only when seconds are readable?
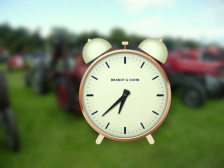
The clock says 6:38
